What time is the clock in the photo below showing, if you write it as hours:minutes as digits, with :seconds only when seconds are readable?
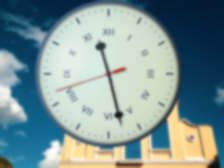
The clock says 11:27:42
